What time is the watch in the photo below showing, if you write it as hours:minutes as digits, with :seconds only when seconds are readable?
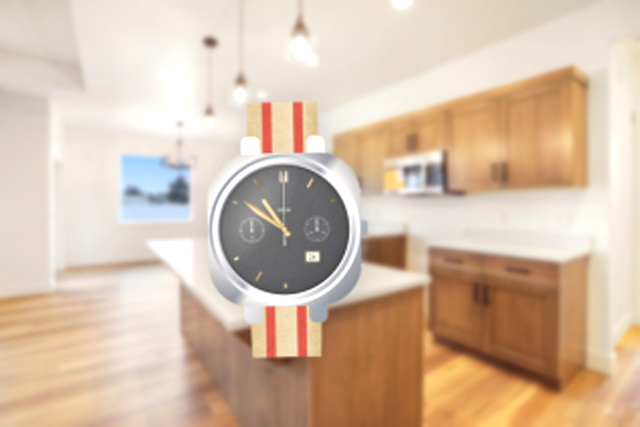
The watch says 10:51
